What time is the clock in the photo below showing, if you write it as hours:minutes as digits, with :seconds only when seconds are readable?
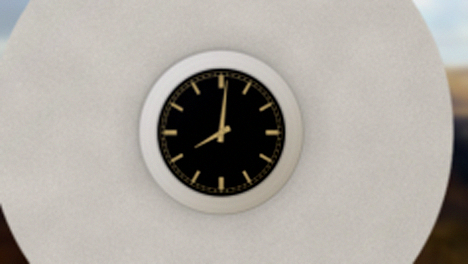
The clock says 8:01
